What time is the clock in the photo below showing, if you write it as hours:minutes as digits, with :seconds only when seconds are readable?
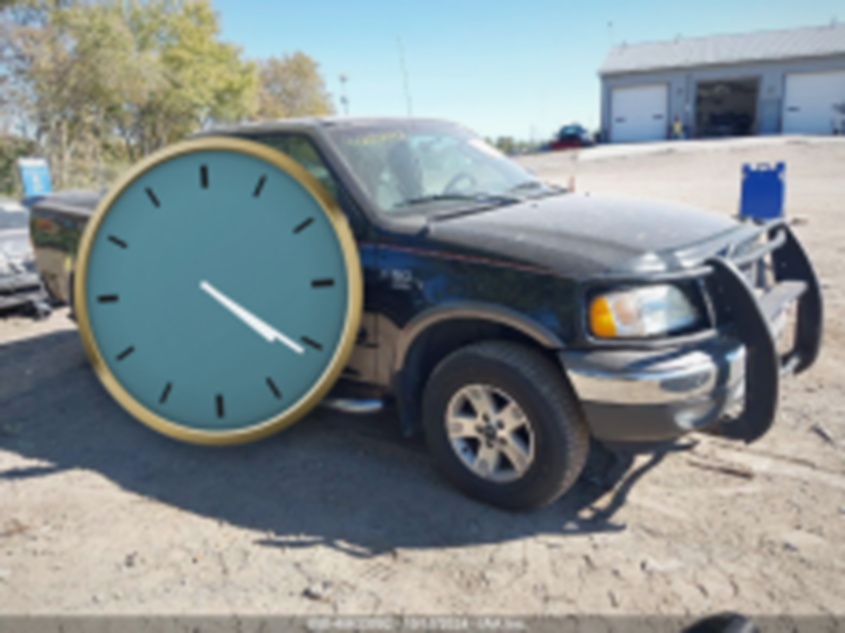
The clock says 4:21
